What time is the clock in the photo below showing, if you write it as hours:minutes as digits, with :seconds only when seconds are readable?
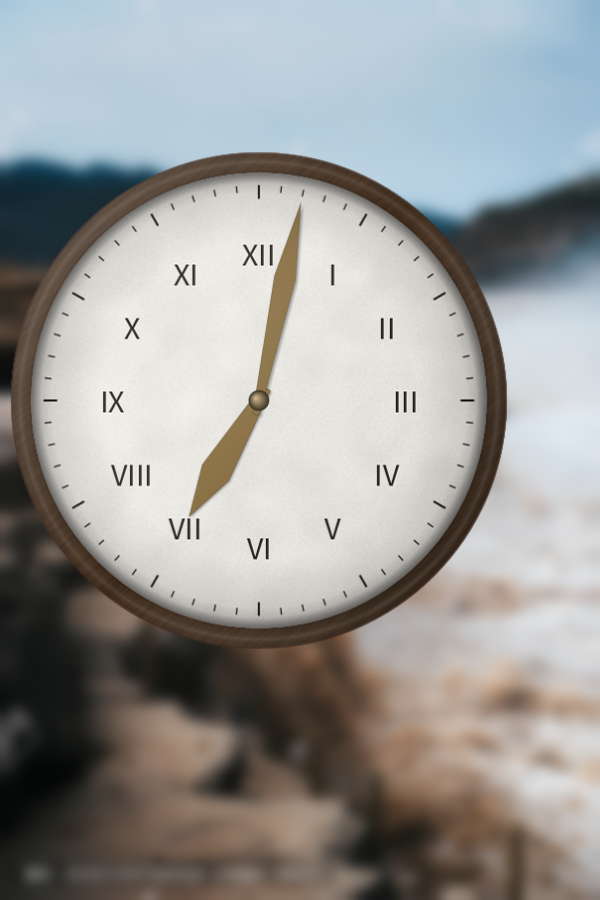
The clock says 7:02
